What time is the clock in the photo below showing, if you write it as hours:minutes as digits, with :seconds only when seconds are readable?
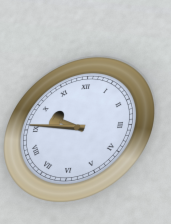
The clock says 9:46
